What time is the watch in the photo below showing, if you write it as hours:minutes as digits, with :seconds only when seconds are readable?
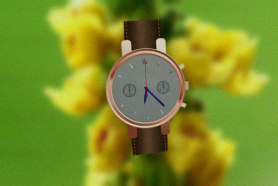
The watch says 6:23
